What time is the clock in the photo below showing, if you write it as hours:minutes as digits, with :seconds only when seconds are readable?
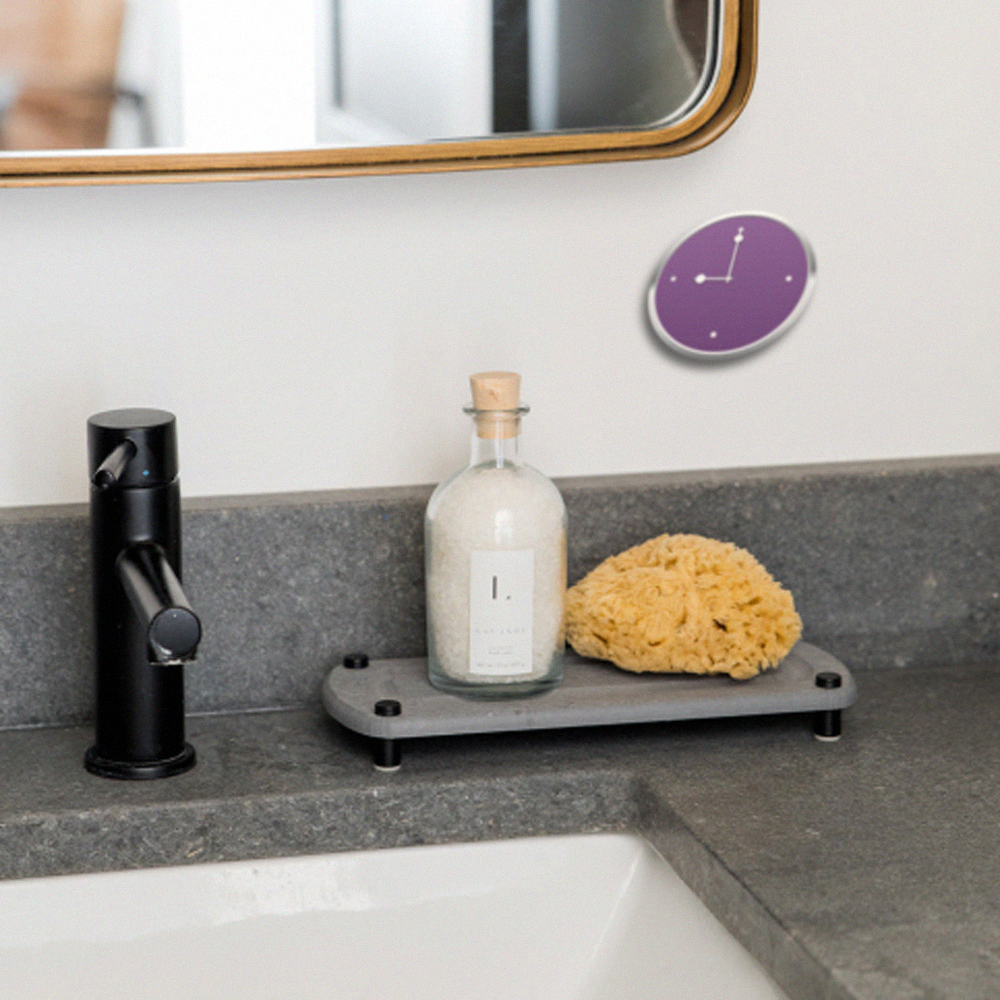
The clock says 9:00
